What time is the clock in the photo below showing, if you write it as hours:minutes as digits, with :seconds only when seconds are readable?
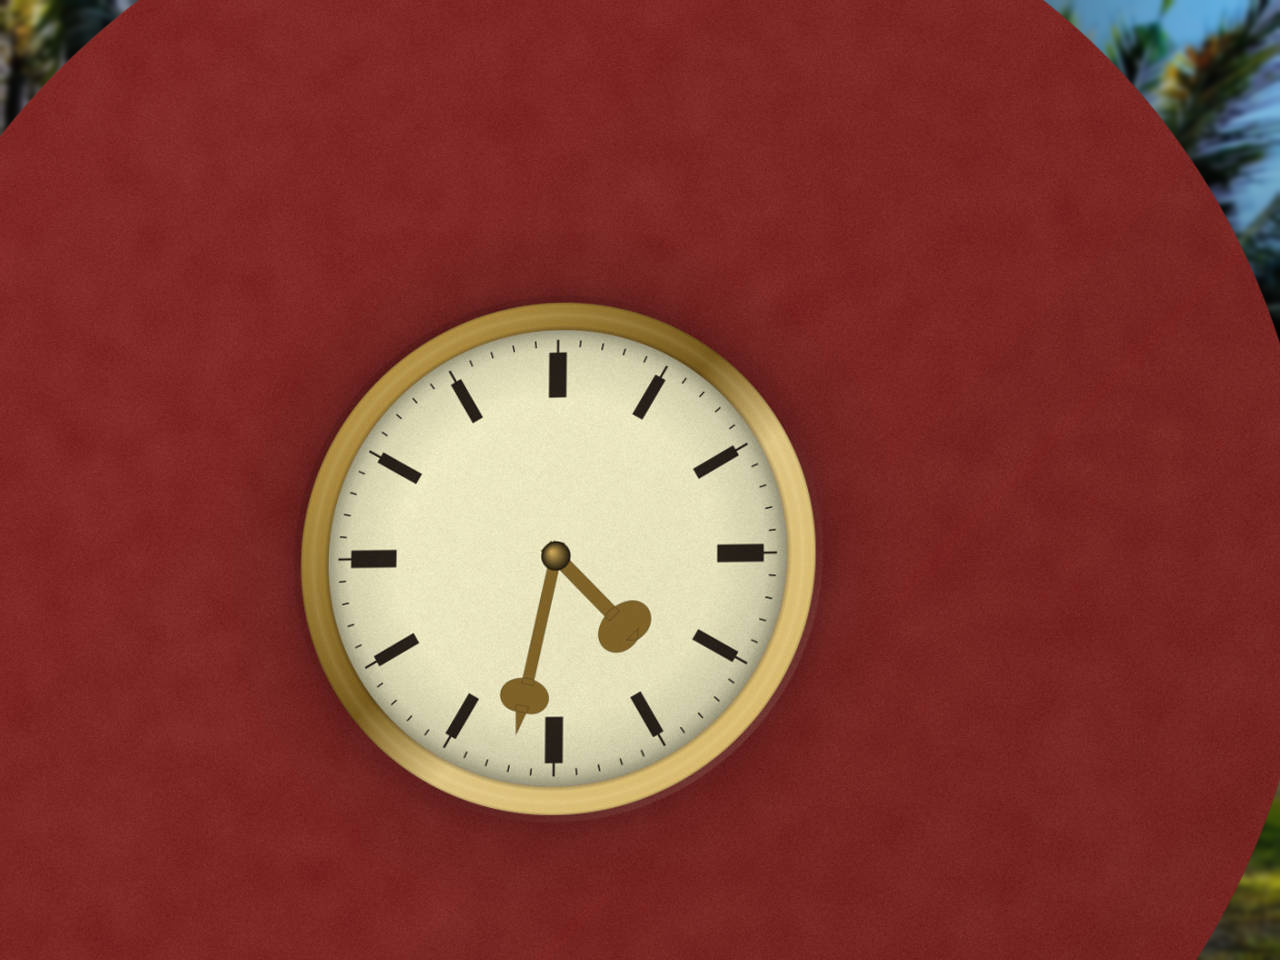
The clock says 4:32
